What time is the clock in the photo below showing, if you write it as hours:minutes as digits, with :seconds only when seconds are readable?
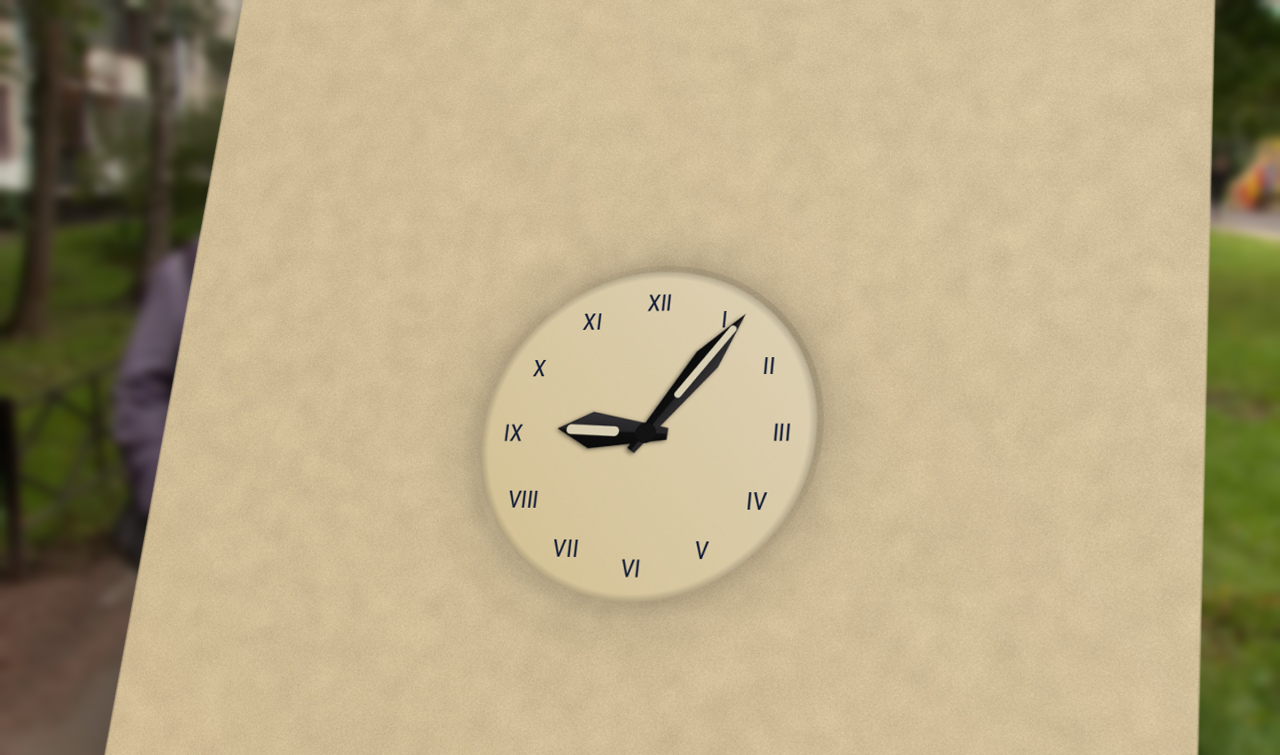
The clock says 9:06
